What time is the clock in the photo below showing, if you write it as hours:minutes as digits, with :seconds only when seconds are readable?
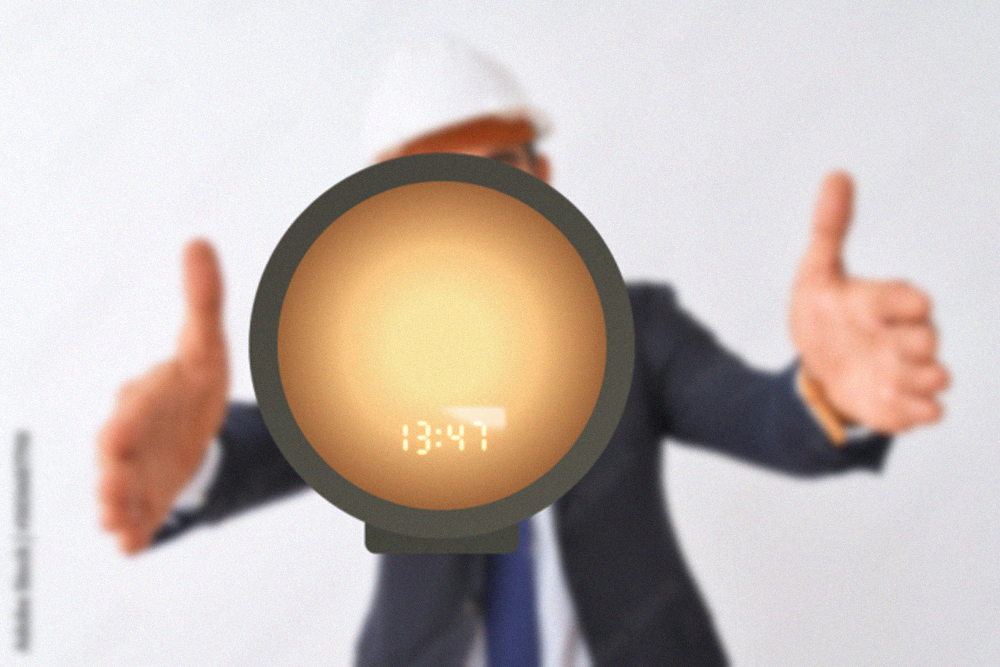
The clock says 13:47
